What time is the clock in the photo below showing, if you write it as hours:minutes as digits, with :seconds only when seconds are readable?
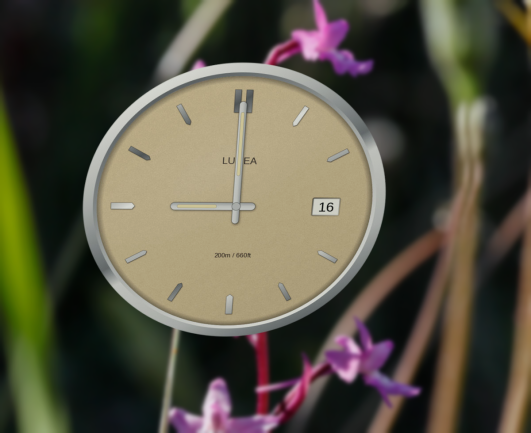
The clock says 9:00
